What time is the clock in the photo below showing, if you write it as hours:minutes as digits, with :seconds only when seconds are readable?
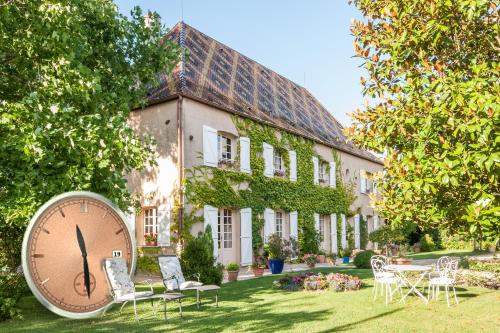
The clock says 11:29
